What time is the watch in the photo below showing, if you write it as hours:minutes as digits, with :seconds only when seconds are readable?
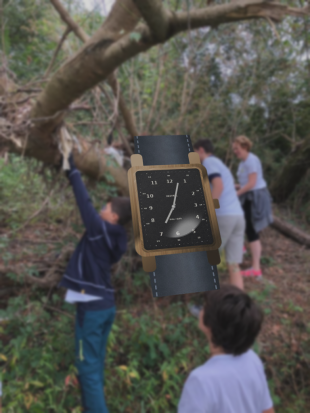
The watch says 7:03
